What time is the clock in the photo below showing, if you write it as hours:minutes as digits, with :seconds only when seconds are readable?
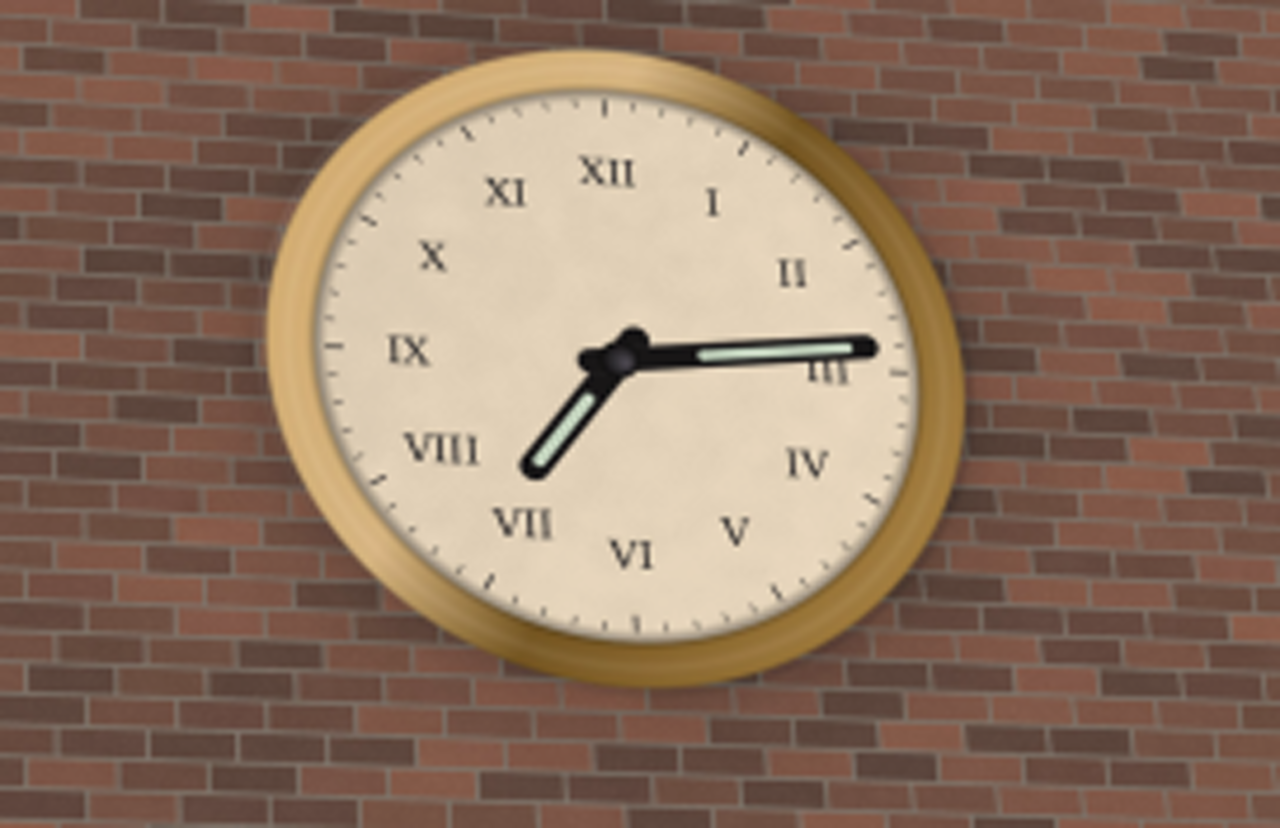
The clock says 7:14
